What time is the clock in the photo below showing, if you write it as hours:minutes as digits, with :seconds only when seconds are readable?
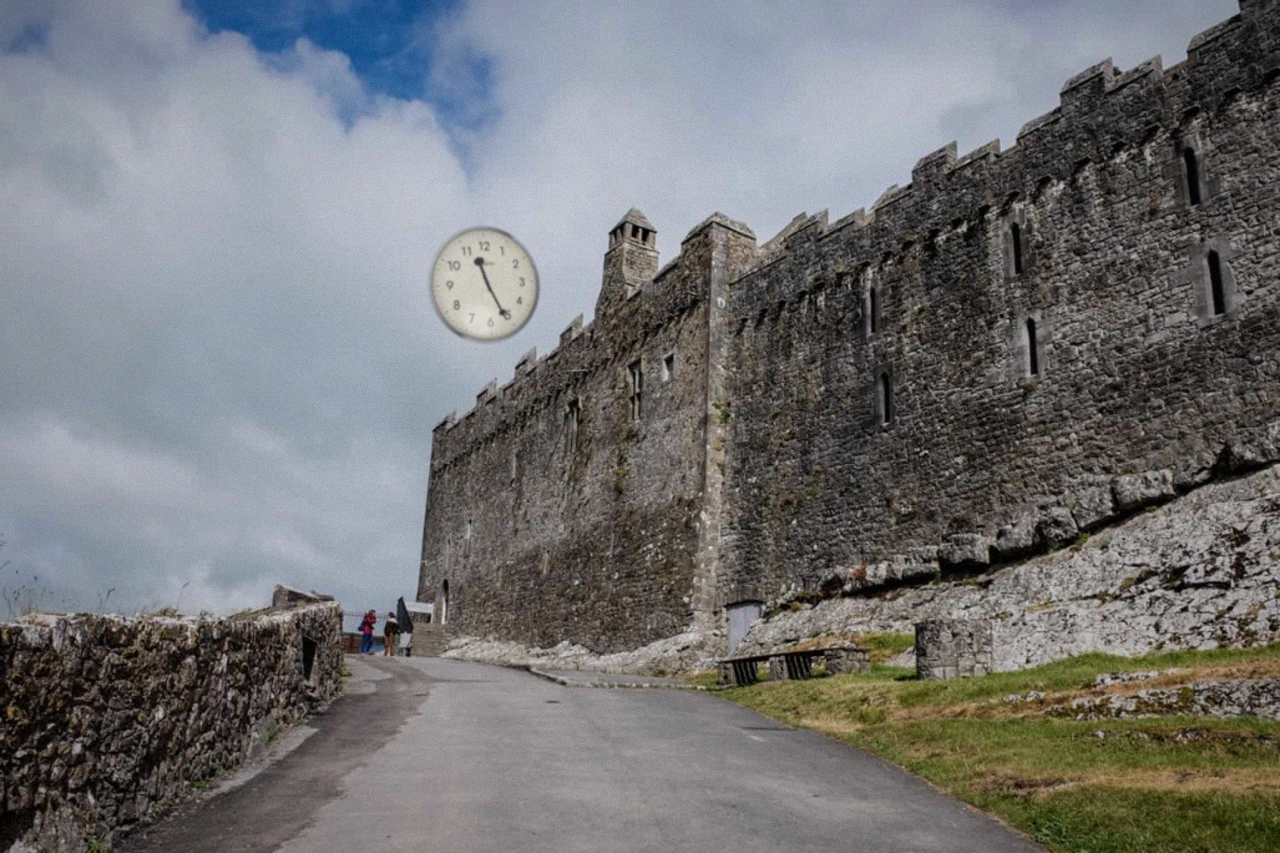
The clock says 11:26
